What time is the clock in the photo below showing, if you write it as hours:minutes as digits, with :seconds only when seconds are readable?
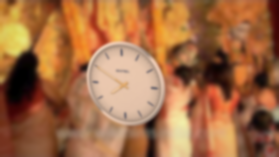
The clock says 7:50
